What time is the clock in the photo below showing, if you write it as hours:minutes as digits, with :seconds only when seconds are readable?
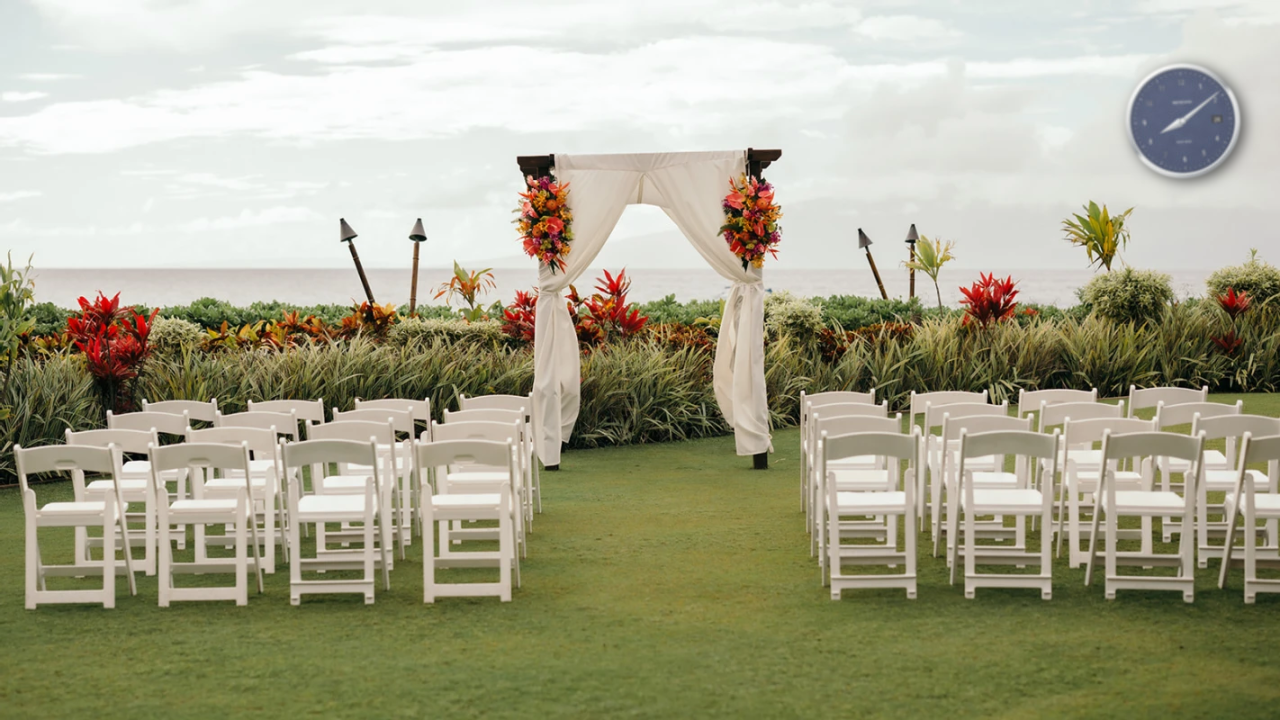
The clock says 8:09
